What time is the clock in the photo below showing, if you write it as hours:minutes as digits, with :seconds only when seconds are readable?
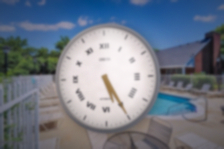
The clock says 5:25
